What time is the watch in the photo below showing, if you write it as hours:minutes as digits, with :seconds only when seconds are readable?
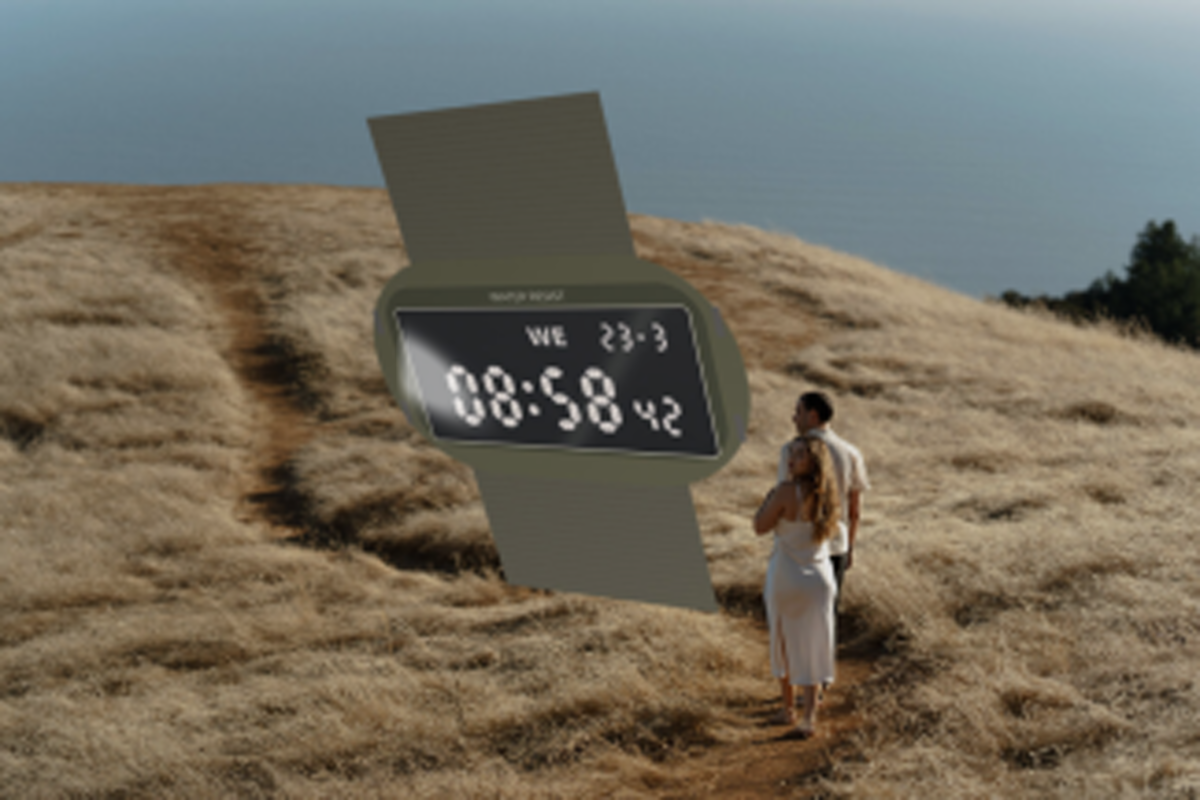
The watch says 8:58:42
